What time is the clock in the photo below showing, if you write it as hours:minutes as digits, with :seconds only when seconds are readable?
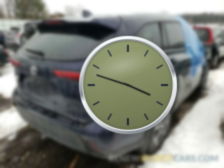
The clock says 3:48
